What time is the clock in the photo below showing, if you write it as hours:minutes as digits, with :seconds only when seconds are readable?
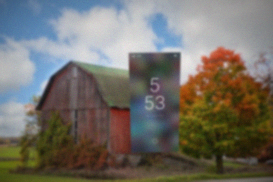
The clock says 5:53
